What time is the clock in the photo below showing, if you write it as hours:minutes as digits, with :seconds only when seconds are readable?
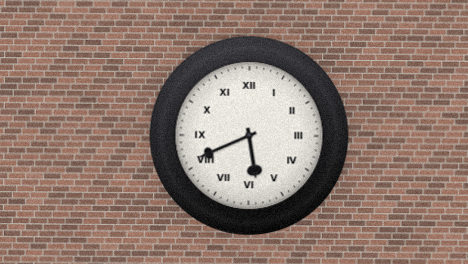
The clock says 5:41
